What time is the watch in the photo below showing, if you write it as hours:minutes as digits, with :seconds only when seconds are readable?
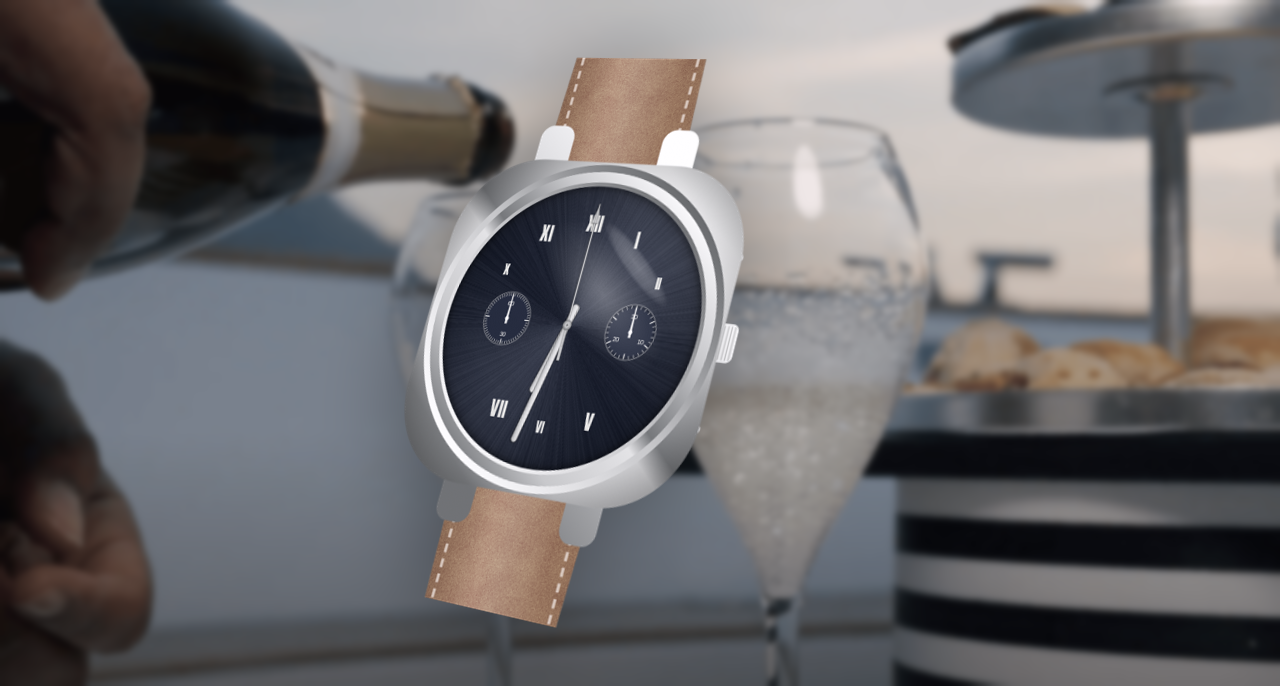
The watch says 6:32
